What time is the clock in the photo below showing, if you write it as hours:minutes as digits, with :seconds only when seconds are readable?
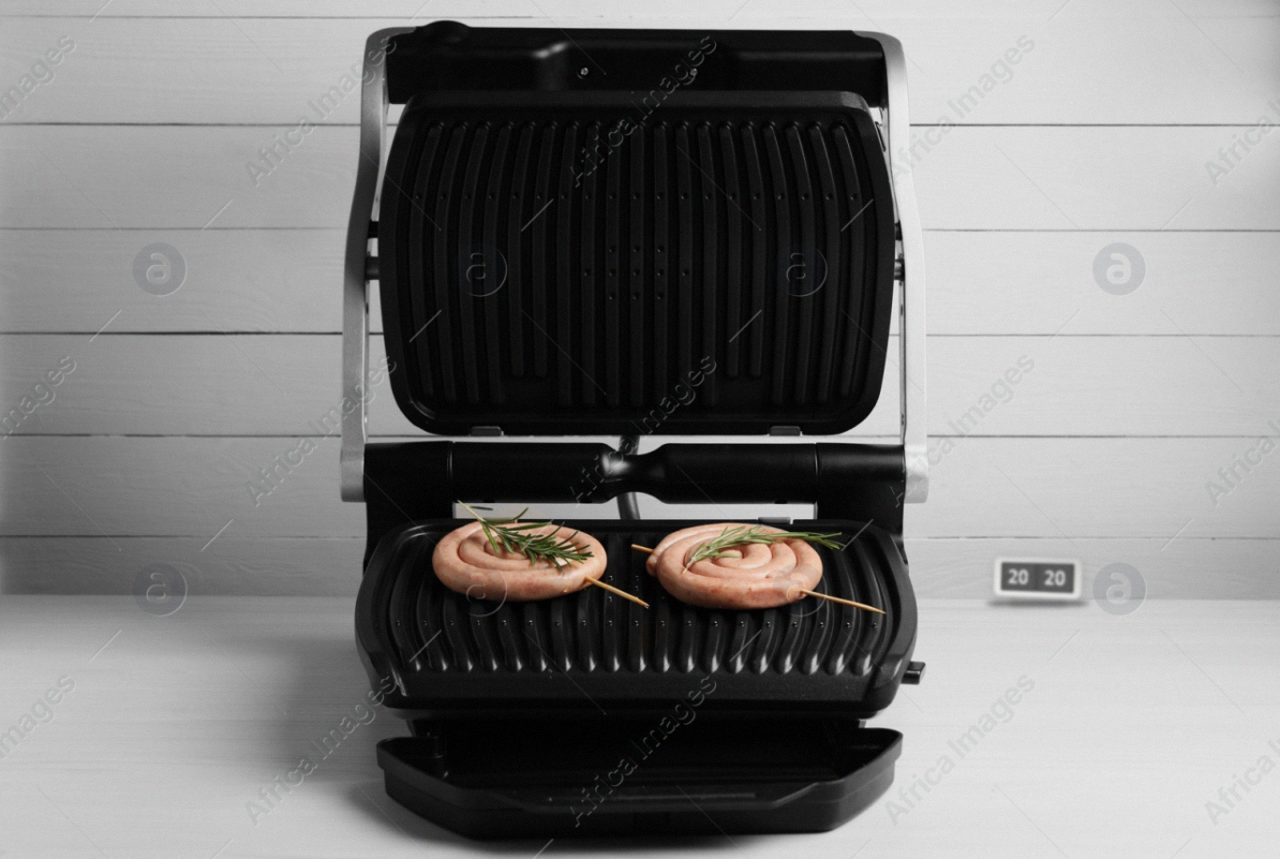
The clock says 20:20
